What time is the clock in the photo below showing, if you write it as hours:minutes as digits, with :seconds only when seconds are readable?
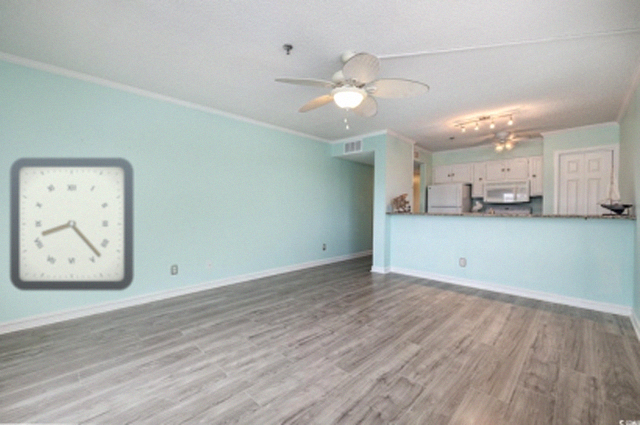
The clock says 8:23
